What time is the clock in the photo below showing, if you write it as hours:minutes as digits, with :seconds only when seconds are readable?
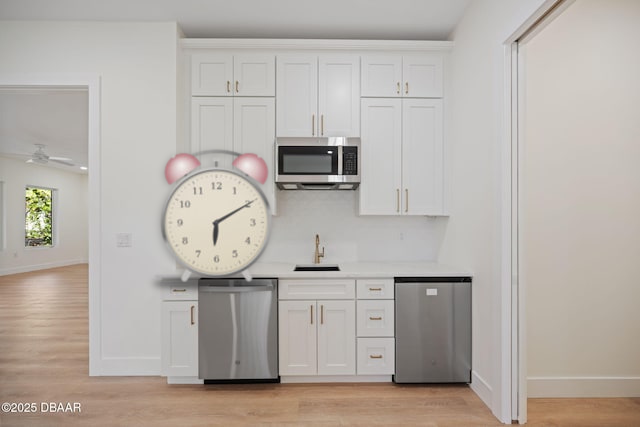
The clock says 6:10
